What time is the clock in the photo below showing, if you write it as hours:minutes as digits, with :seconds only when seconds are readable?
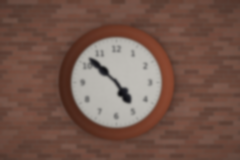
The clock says 4:52
